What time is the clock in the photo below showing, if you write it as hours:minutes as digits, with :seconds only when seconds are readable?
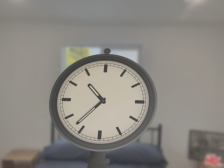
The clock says 10:37
